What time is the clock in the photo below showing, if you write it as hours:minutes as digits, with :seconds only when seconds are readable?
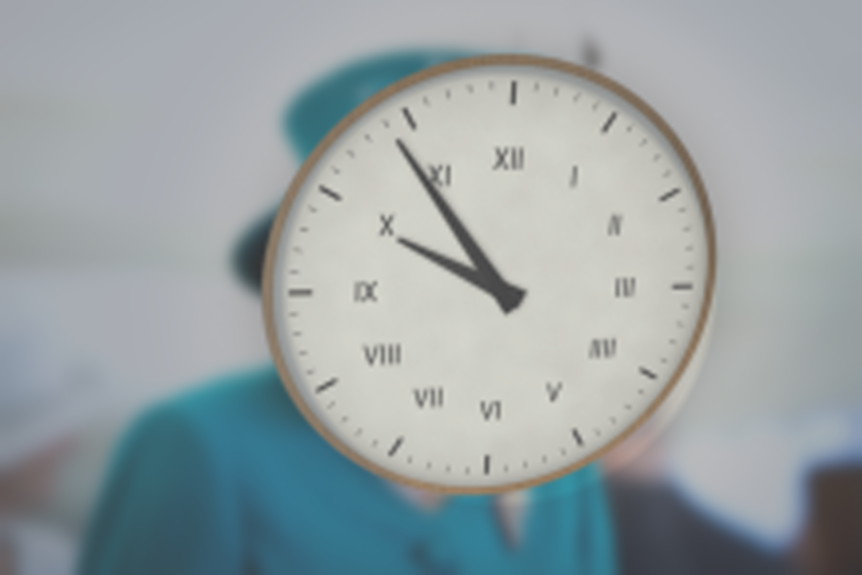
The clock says 9:54
